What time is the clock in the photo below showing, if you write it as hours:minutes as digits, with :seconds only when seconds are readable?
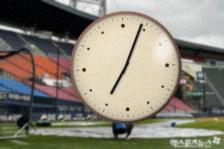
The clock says 7:04
